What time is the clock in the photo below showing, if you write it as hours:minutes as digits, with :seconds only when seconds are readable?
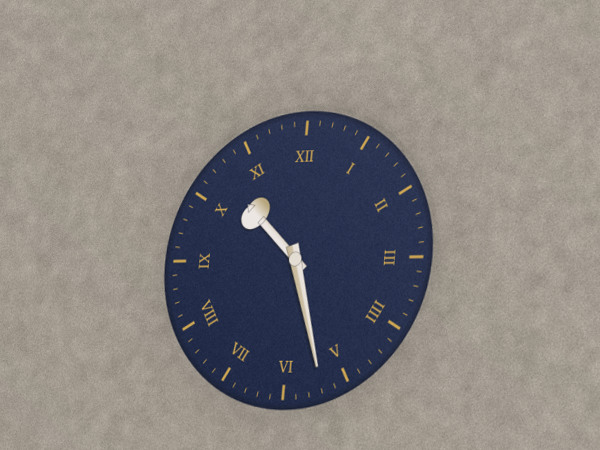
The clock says 10:27
